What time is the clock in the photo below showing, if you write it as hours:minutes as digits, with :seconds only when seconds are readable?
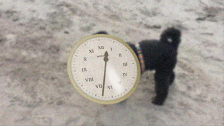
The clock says 12:33
